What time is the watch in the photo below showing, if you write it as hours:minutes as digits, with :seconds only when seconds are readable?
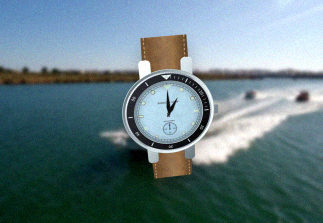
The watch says 1:00
